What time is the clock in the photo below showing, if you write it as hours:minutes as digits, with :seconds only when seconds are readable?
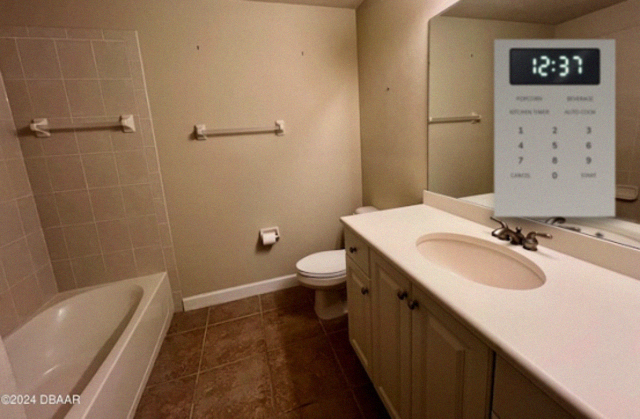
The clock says 12:37
